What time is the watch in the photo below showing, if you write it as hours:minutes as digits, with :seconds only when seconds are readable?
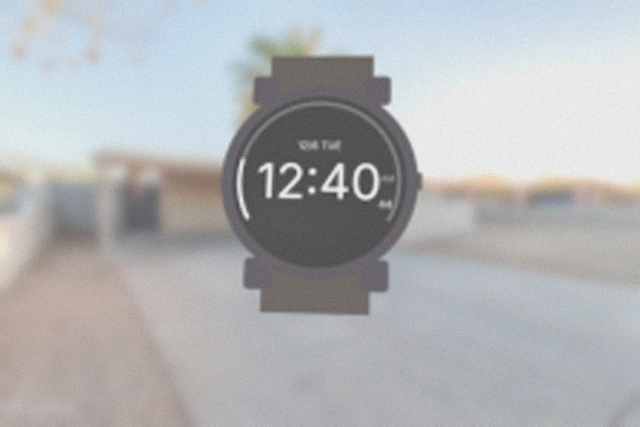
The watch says 12:40
